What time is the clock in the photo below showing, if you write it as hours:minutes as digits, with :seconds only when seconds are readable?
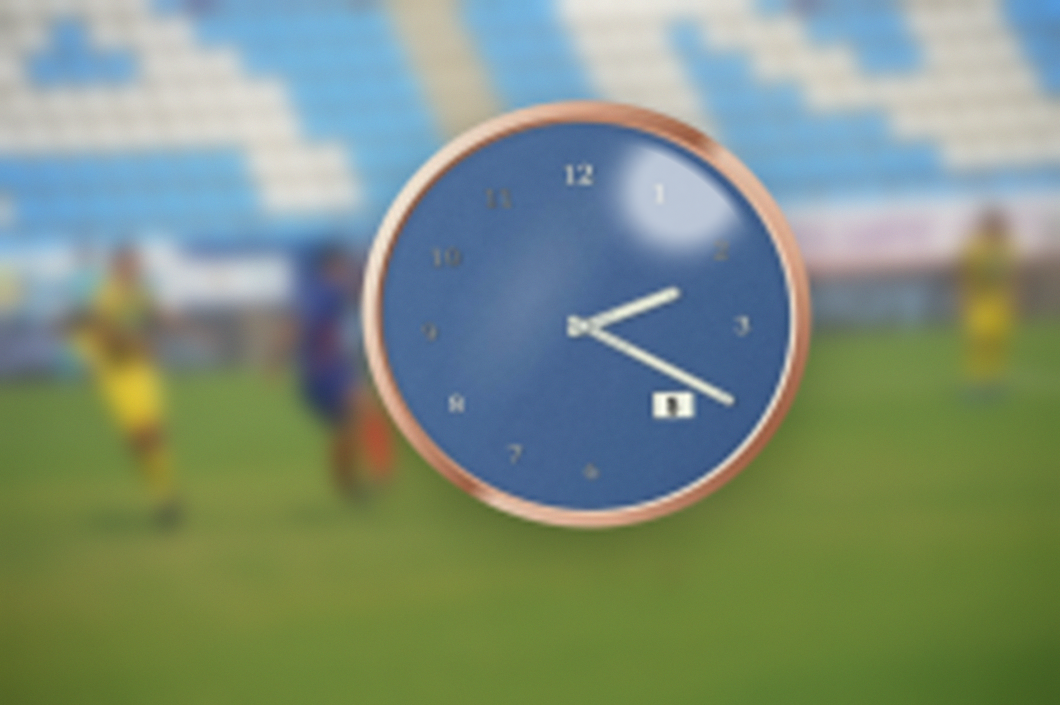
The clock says 2:20
